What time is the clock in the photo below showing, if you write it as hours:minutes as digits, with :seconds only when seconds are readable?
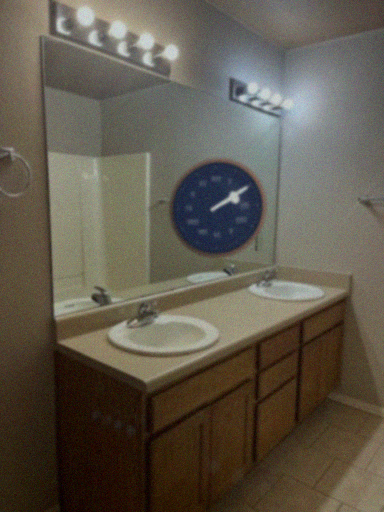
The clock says 2:10
